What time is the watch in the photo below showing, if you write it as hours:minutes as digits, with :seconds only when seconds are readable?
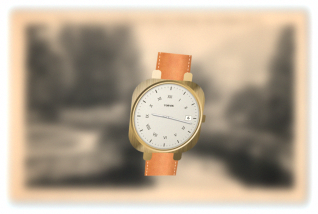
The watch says 9:17
